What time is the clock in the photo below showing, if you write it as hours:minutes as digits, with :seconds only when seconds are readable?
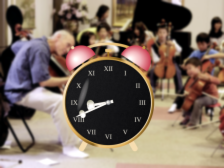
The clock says 8:41
